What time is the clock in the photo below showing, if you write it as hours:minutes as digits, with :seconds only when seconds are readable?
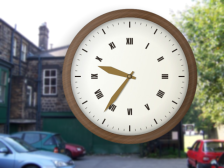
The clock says 9:36
